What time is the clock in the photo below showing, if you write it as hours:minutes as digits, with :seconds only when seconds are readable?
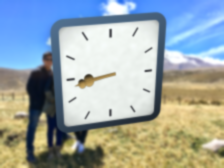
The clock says 8:43
